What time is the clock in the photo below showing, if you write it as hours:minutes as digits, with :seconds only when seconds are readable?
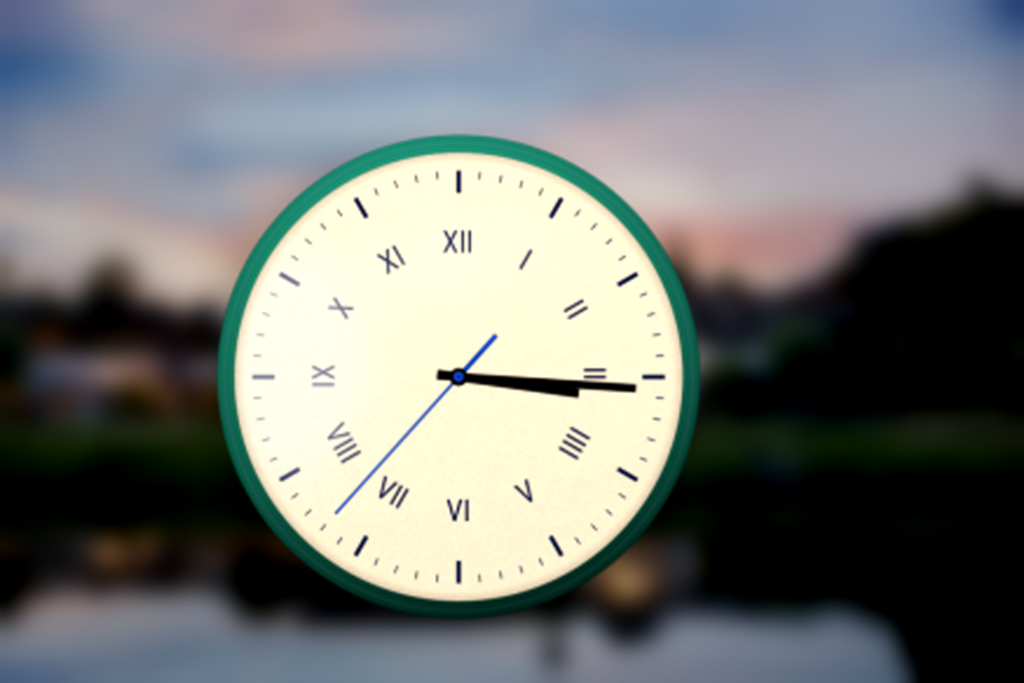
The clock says 3:15:37
